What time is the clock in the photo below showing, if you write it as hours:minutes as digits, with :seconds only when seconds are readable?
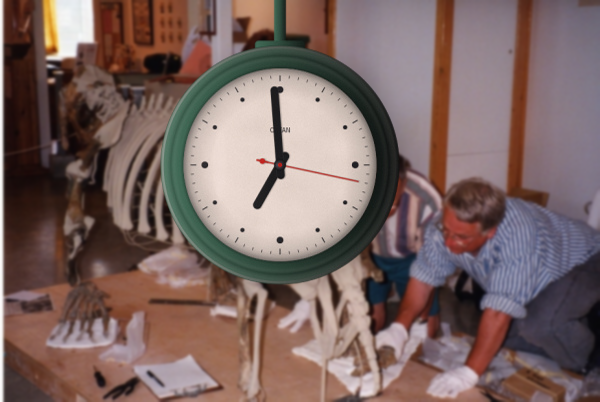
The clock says 6:59:17
